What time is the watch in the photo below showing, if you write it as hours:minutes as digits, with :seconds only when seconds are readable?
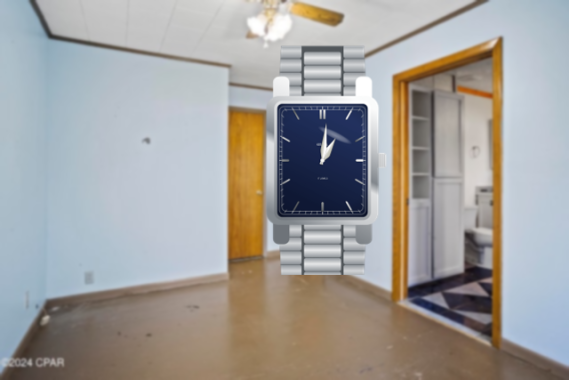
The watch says 1:01
